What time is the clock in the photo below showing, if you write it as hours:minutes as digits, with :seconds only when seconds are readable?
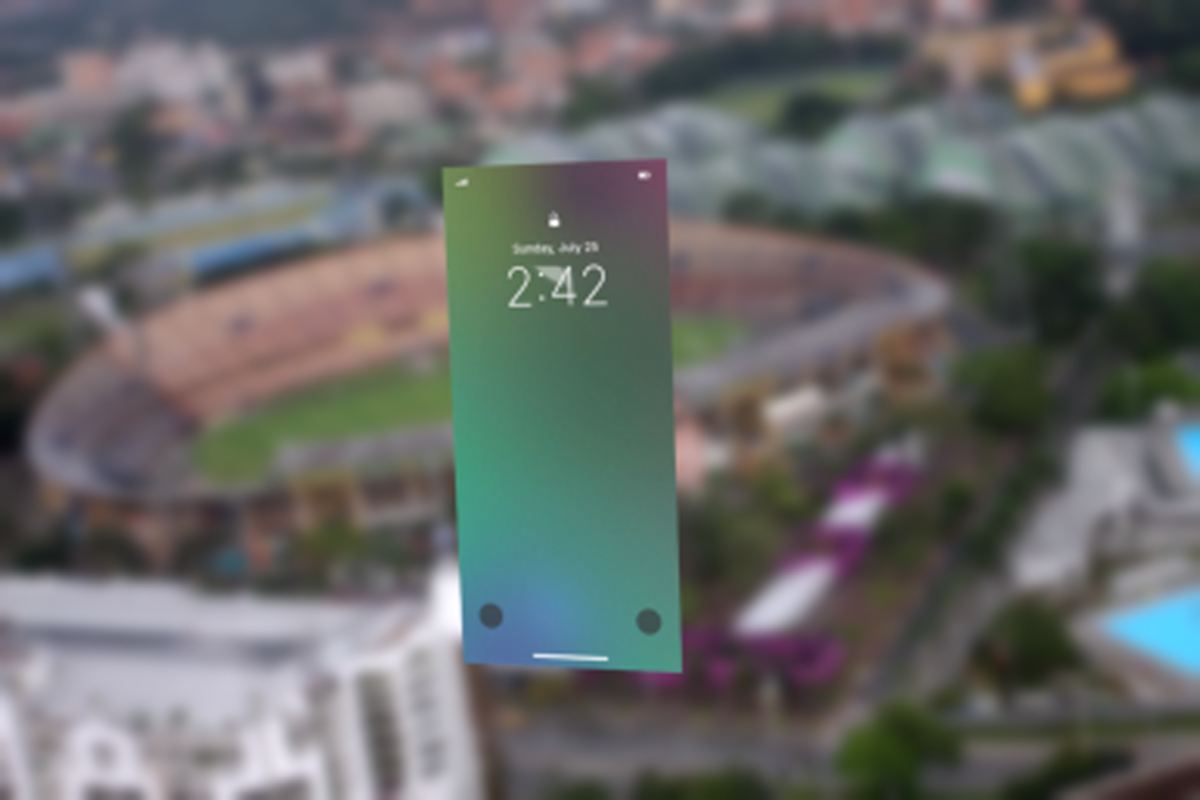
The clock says 2:42
